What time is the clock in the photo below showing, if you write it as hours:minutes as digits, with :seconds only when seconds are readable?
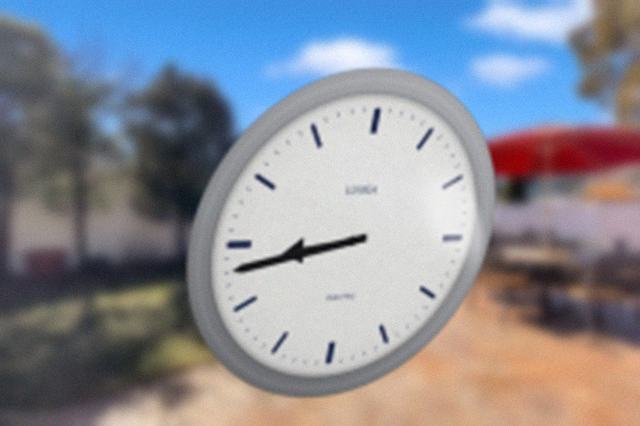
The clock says 8:43
